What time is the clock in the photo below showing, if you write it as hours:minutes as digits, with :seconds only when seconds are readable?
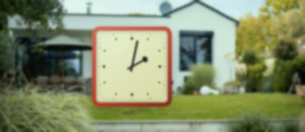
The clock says 2:02
